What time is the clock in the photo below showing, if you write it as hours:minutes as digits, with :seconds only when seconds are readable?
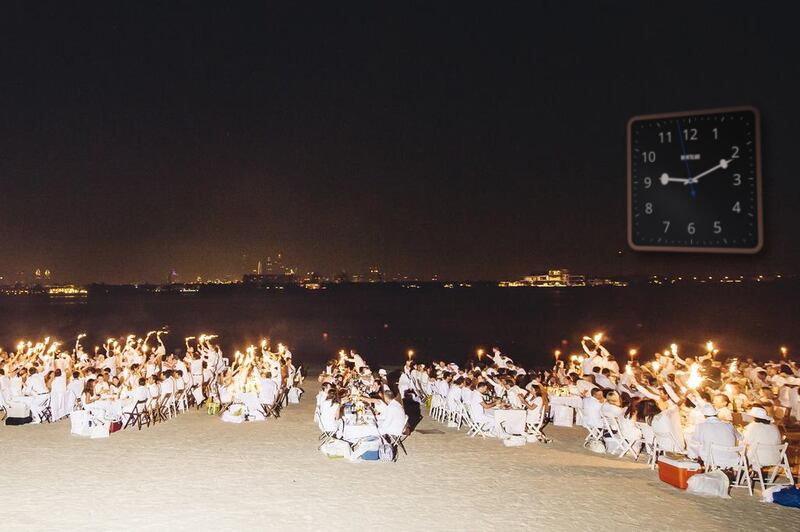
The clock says 9:10:58
